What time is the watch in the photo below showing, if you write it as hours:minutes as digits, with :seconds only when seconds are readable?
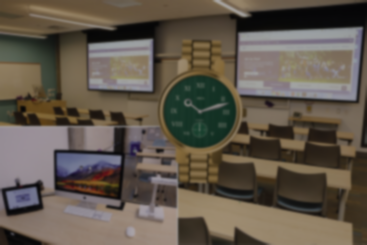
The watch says 10:12
